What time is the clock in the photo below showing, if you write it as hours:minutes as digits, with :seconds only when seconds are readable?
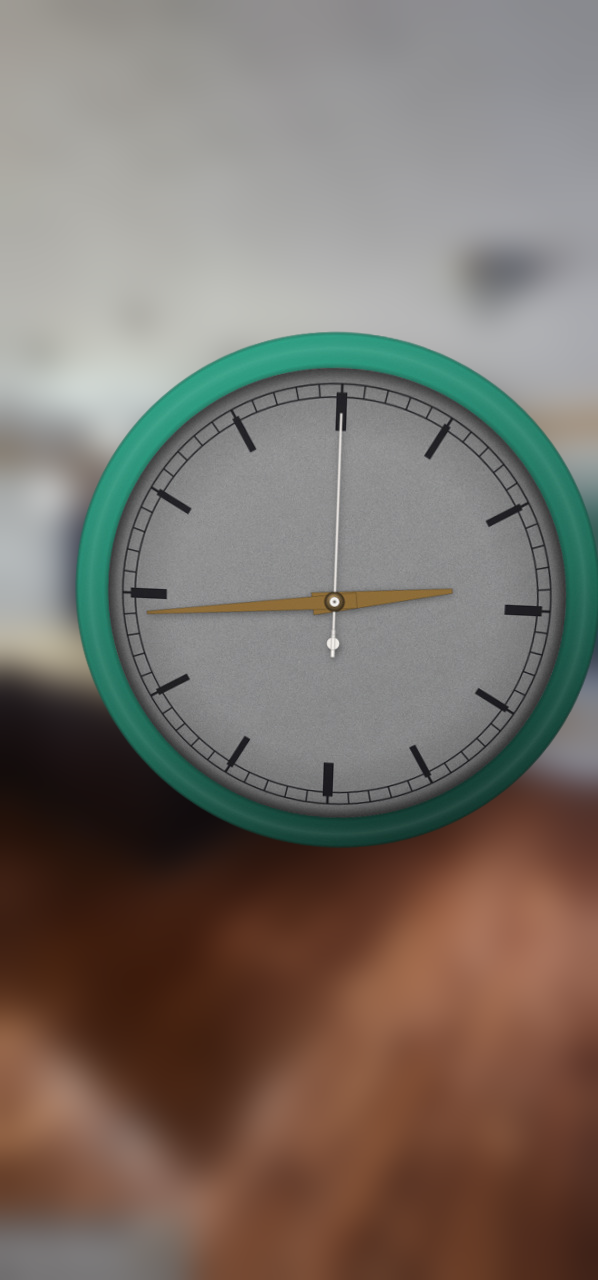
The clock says 2:44:00
